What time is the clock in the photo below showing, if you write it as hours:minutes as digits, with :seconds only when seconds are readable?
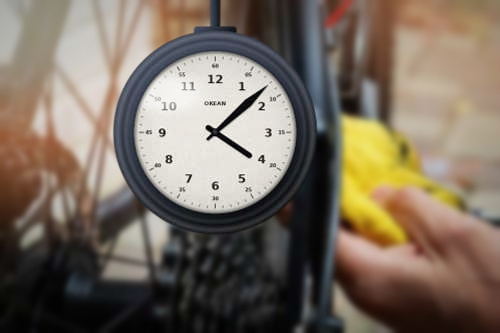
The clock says 4:08
